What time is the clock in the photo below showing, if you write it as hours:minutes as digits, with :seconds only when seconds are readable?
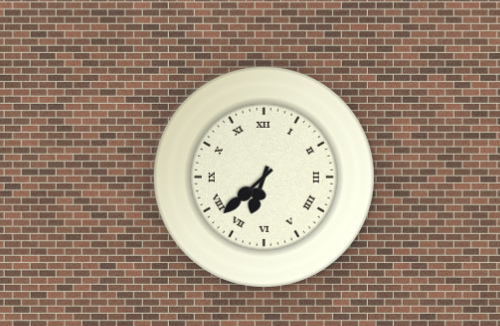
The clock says 6:38
